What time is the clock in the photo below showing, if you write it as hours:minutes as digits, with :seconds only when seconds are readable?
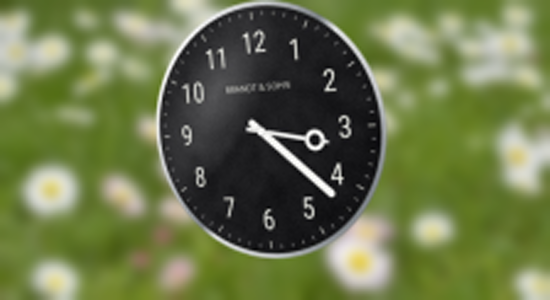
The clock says 3:22
